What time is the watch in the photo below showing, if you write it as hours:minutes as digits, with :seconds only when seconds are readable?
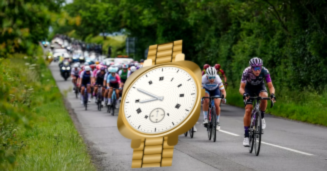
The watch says 8:50
